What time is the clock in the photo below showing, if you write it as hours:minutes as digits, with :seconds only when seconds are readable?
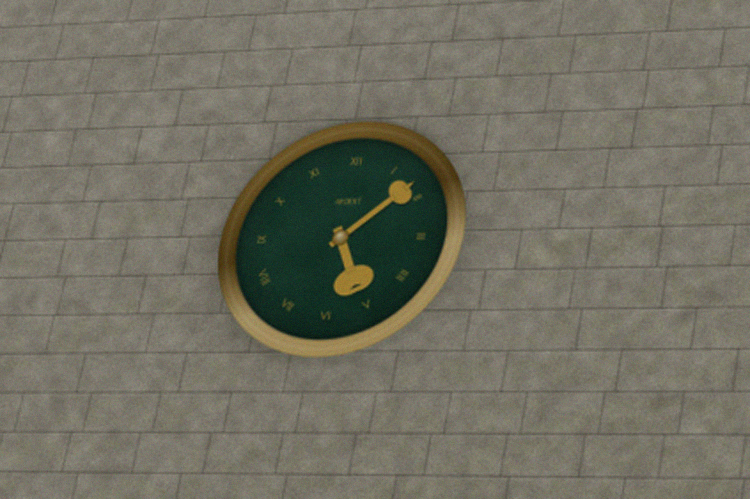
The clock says 5:08
